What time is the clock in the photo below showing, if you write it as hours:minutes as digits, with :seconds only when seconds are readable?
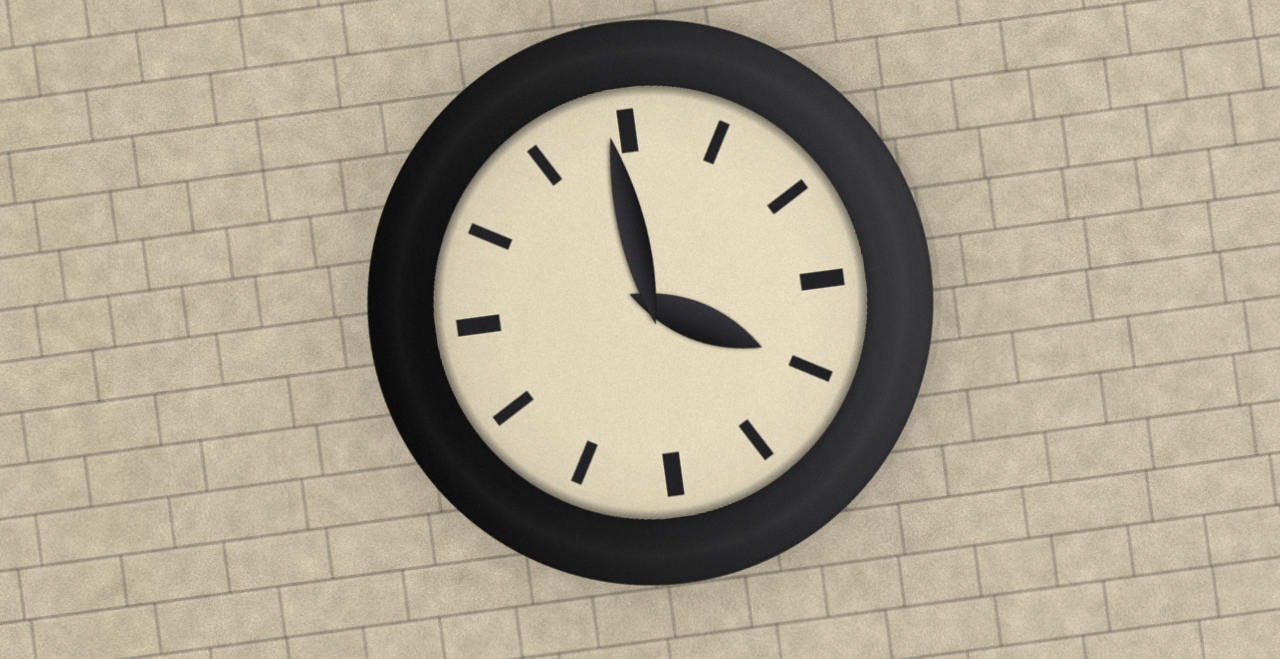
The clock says 3:59
